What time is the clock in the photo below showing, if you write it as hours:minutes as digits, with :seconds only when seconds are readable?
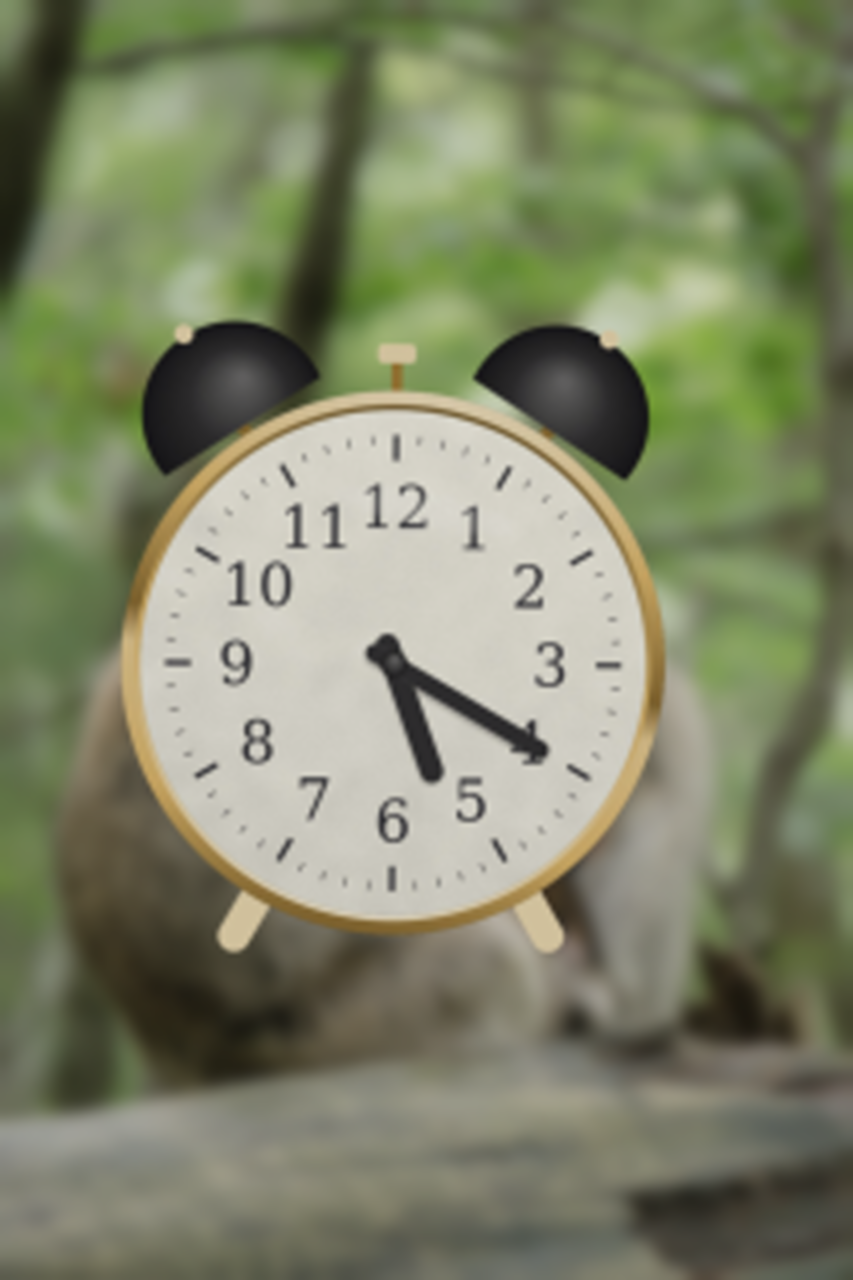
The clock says 5:20
